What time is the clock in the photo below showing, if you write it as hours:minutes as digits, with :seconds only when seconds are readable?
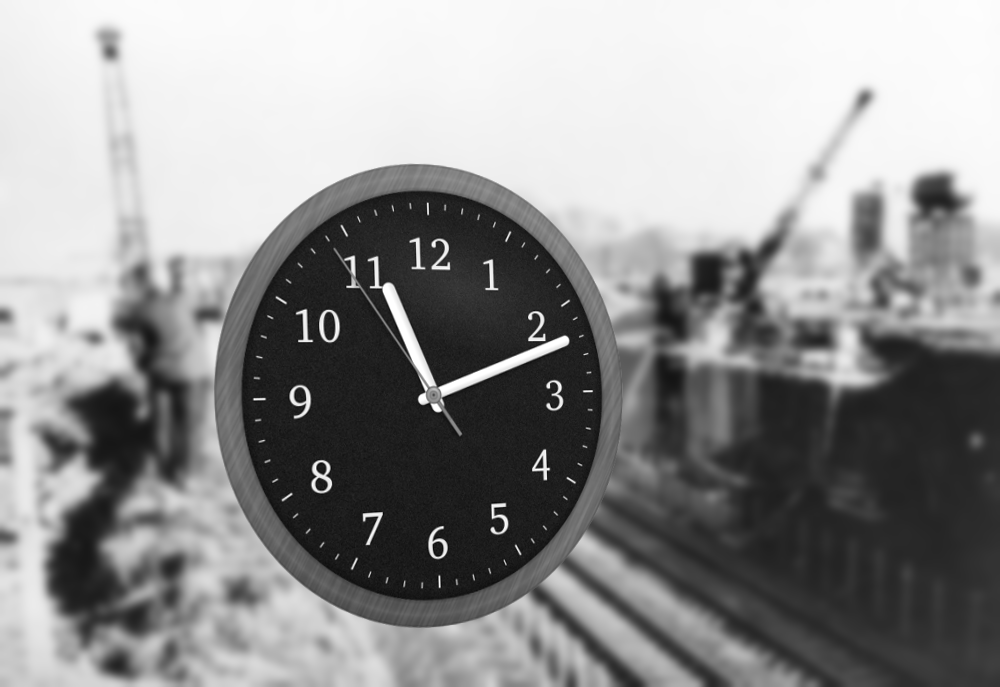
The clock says 11:11:54
